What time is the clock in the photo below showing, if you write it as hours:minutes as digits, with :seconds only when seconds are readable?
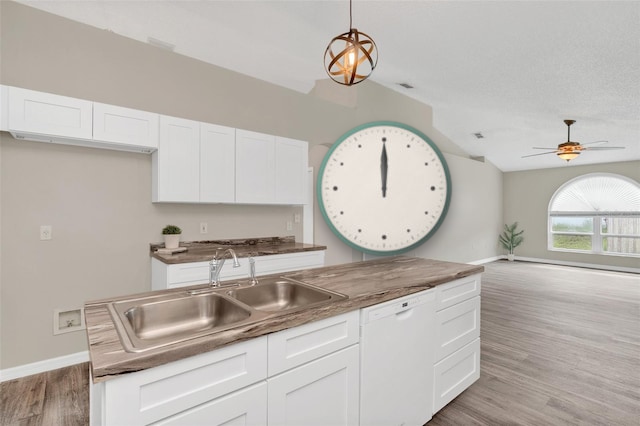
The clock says 12:00
